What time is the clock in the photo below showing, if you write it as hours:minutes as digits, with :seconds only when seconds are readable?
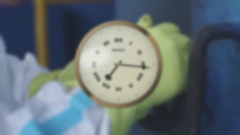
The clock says 7:16
